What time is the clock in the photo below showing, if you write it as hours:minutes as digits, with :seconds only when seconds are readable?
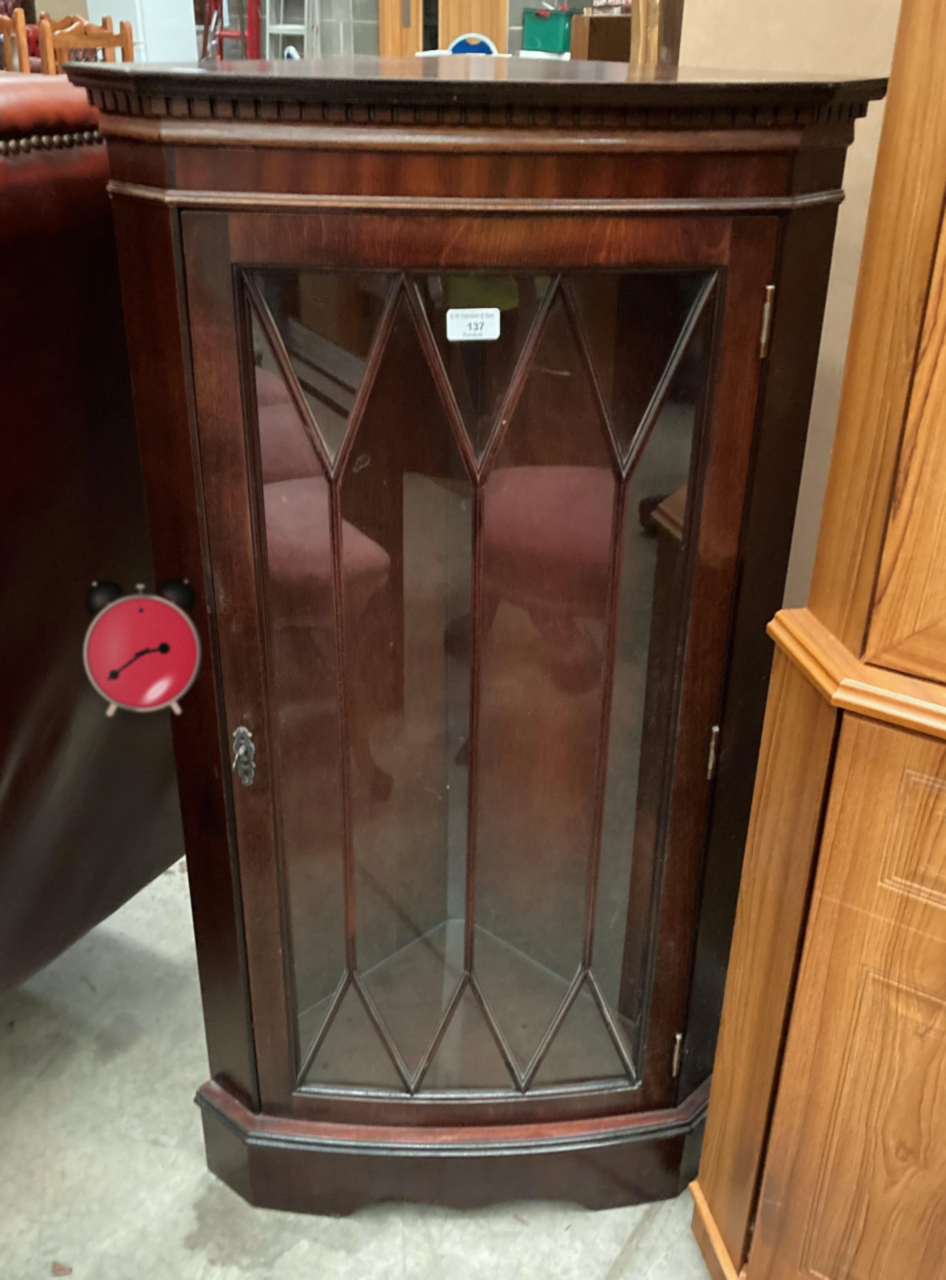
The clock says 2:39
